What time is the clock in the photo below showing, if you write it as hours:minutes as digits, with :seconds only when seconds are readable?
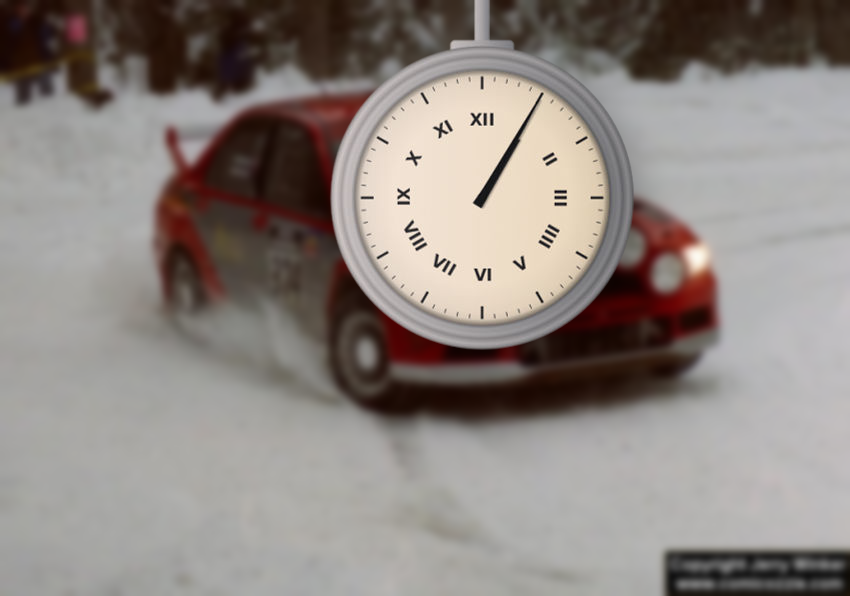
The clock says 1:05
